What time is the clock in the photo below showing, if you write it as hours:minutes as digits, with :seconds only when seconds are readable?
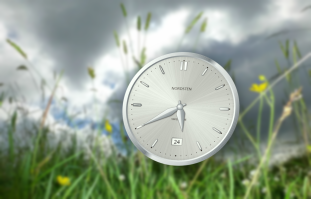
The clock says 5:40
